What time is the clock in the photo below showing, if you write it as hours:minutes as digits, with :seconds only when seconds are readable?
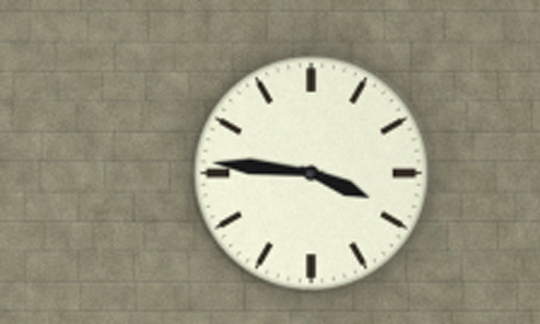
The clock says 3:46
